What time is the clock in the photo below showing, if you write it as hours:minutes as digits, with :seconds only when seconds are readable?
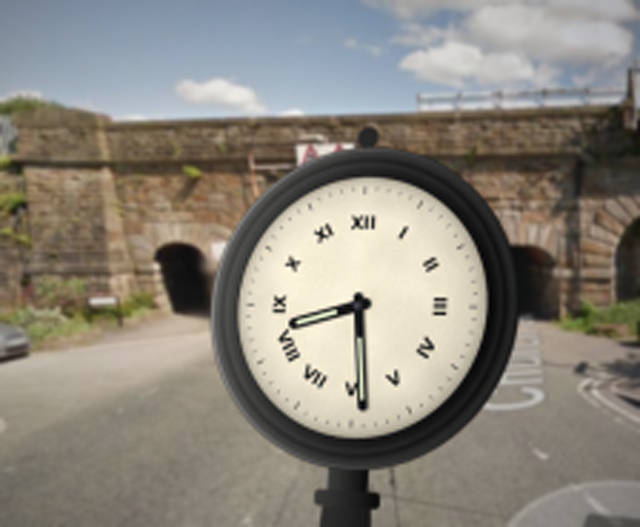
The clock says 8:29
